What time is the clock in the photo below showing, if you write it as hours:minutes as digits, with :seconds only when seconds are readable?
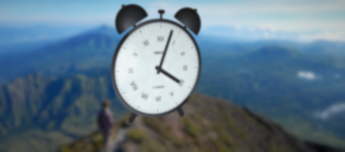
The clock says 4:03
